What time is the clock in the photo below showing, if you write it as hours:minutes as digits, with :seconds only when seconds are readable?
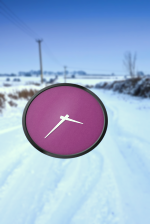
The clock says 3:37
